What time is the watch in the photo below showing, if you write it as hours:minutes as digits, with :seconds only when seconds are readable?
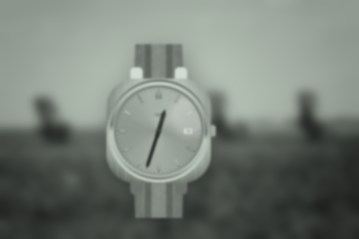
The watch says 12:33
